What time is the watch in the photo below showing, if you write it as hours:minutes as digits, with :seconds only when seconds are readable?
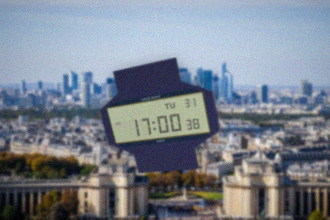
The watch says 17:00:38
